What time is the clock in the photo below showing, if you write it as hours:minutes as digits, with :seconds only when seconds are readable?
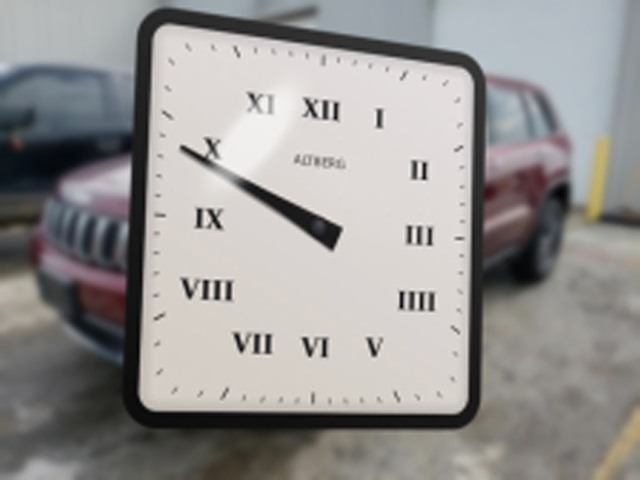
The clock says 9:49
